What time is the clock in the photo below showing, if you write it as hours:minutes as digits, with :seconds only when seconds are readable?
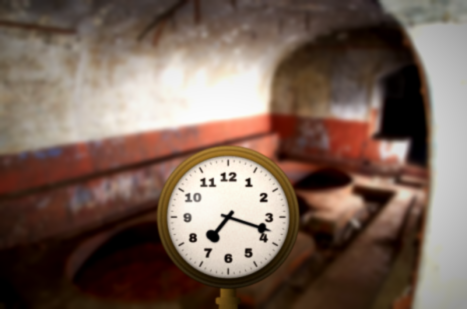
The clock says 7:18
